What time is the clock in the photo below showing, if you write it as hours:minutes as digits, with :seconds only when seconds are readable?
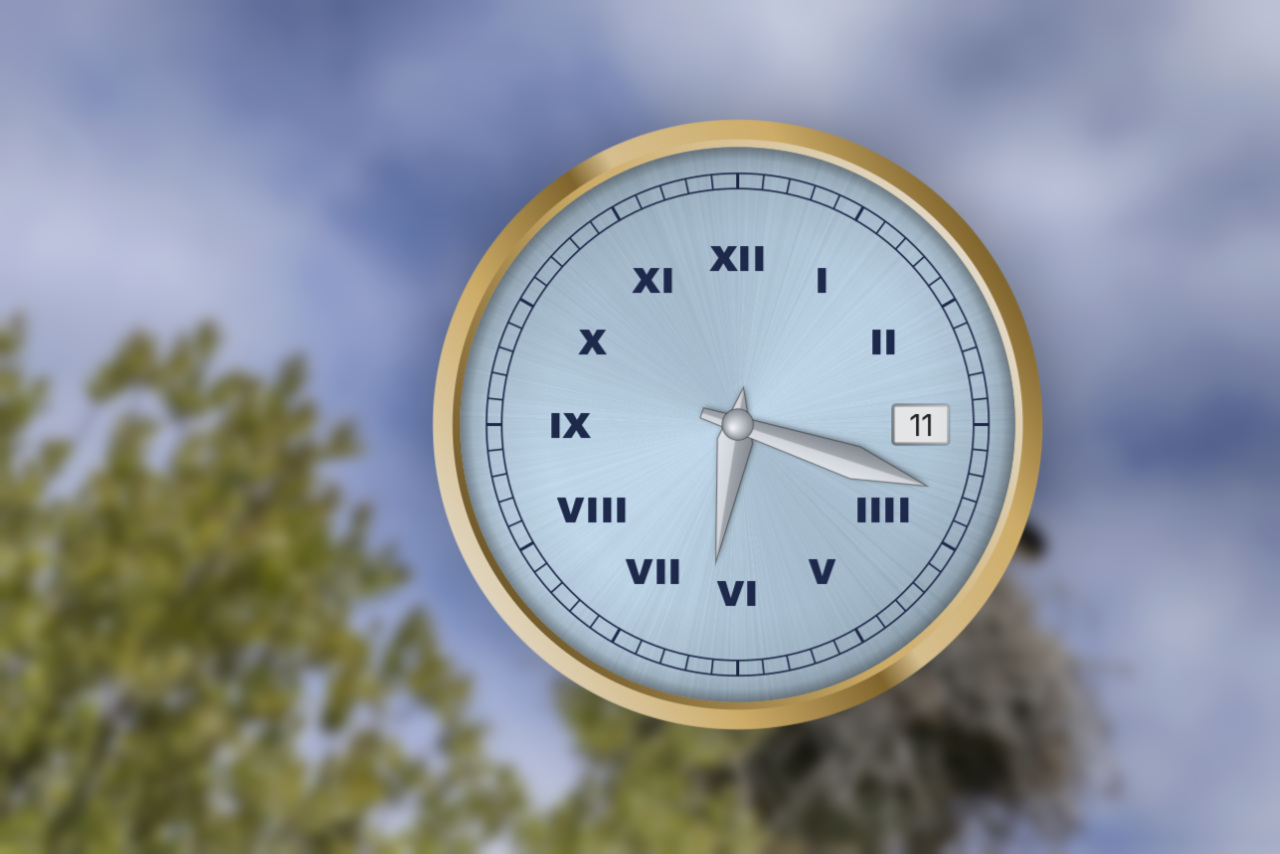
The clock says 6:18
